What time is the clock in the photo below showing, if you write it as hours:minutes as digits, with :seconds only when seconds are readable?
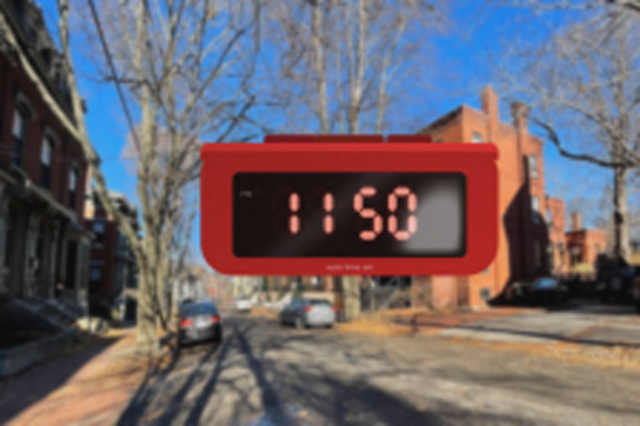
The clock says 11:50
